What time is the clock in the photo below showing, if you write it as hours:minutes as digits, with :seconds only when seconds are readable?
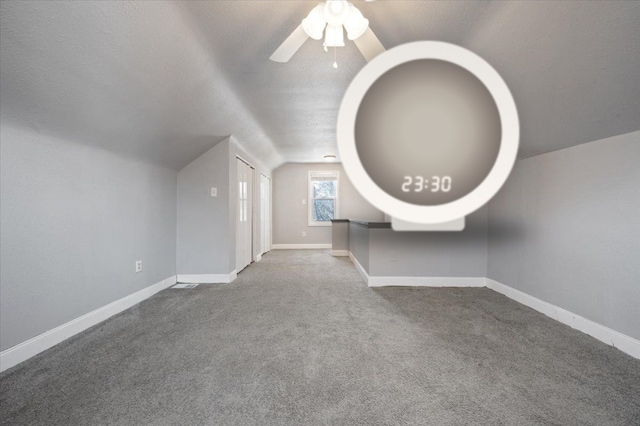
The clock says 23:30
